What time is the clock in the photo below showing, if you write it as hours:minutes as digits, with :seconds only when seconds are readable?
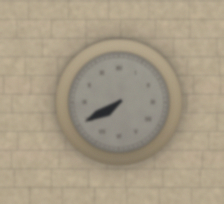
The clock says 7:40
